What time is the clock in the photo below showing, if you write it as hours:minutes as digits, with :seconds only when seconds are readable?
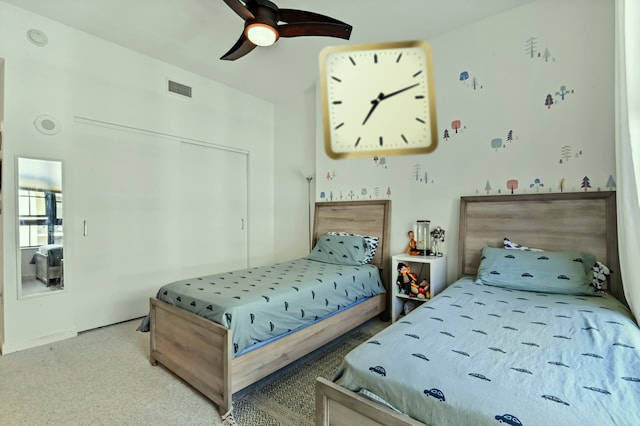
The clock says 7:12
